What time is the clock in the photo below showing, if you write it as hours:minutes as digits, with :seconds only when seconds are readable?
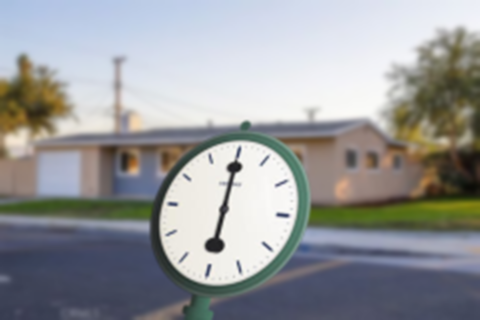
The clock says 6:00
